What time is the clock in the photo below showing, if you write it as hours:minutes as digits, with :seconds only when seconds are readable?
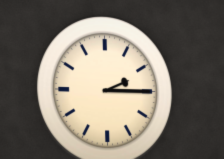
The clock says 2:15
